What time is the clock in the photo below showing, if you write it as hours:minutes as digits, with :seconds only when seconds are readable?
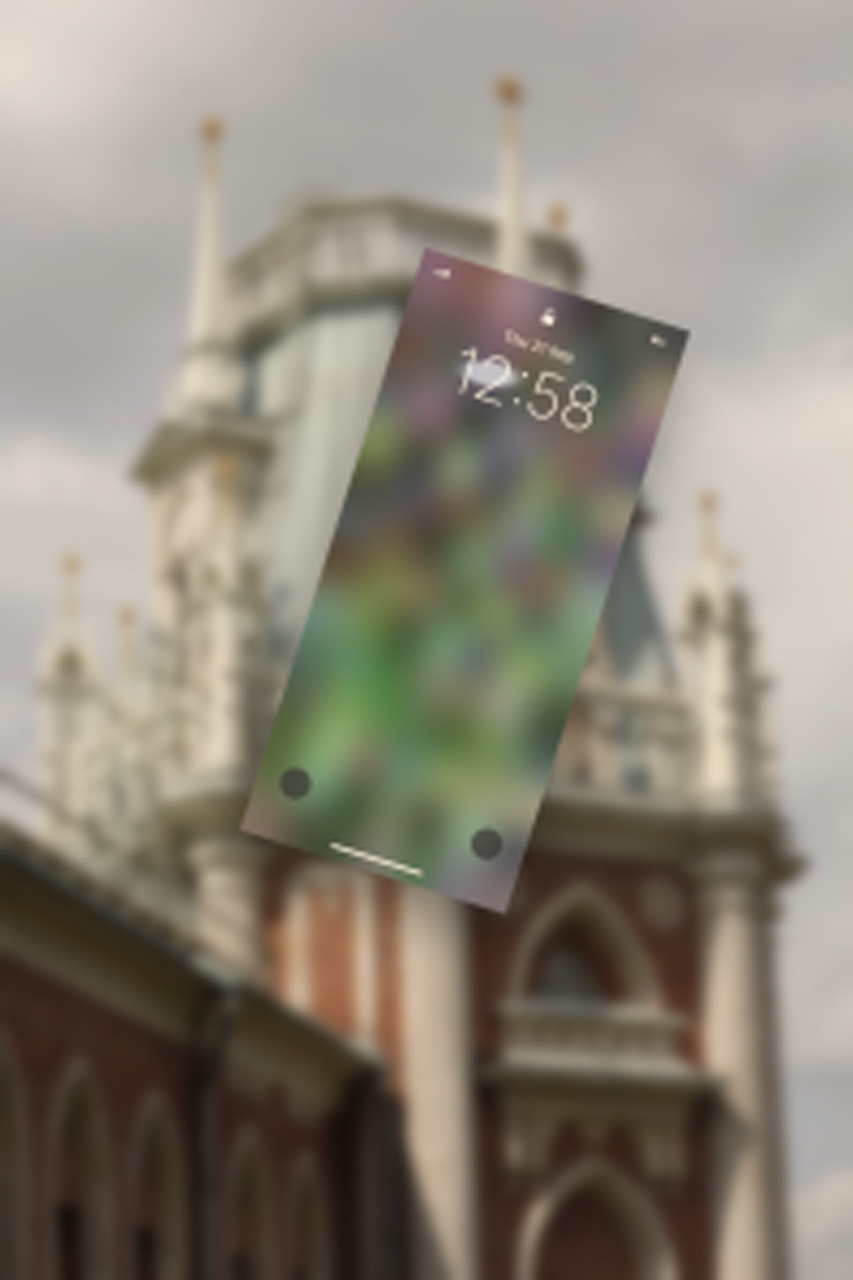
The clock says 12:58
